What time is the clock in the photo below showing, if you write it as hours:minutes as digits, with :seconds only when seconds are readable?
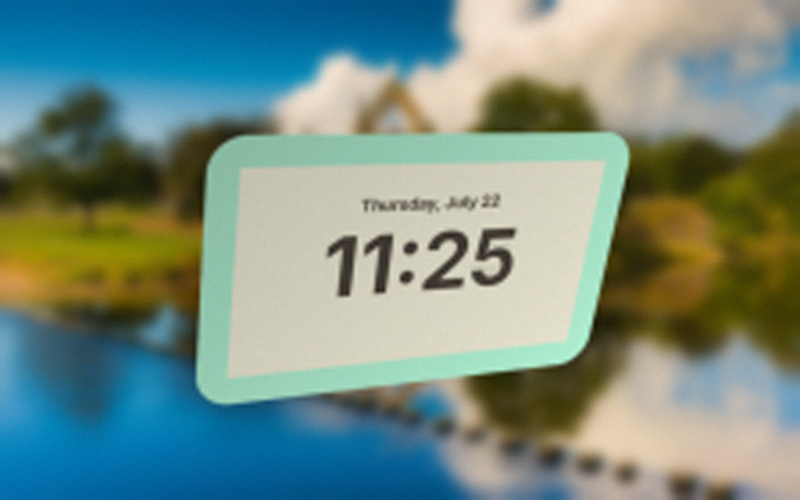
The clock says 11:25
